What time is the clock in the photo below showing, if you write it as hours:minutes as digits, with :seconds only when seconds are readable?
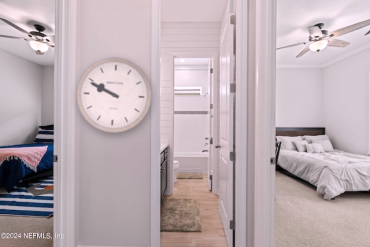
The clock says 9:49
